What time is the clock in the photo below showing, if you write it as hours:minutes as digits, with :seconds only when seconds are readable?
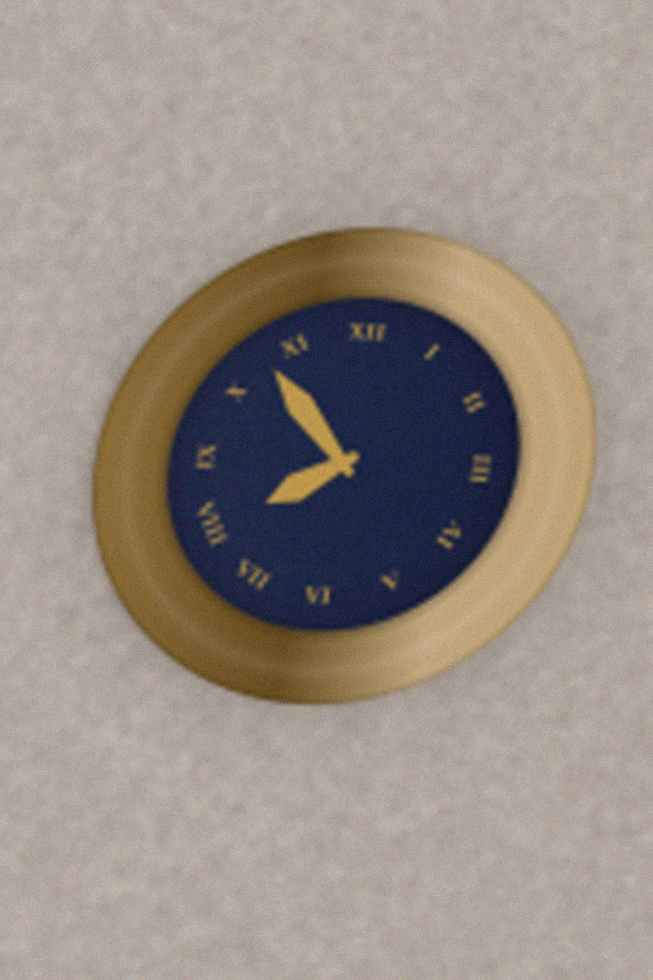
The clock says 7:53
